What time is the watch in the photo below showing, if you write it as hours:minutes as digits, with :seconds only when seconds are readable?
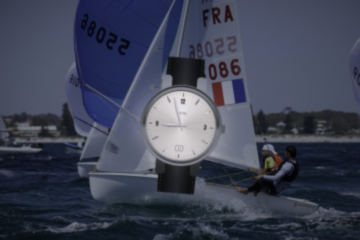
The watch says 8:57
